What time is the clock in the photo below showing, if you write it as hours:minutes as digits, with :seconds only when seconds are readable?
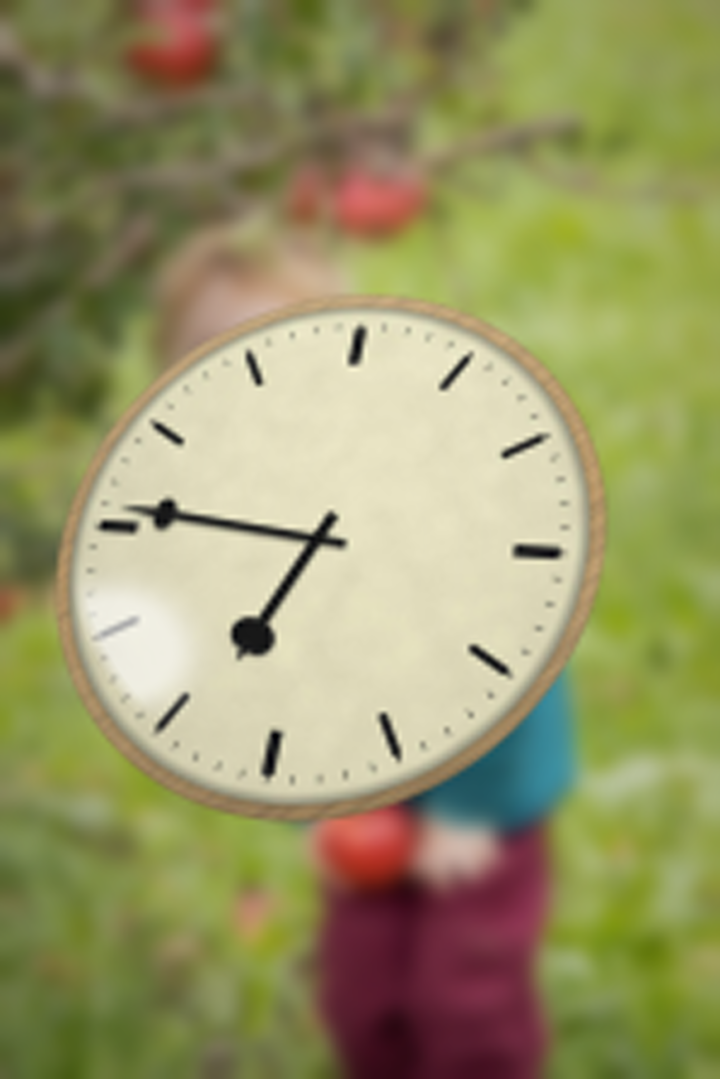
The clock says 6:46
